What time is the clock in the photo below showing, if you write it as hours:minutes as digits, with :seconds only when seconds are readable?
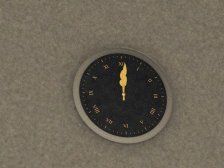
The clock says 12:01
